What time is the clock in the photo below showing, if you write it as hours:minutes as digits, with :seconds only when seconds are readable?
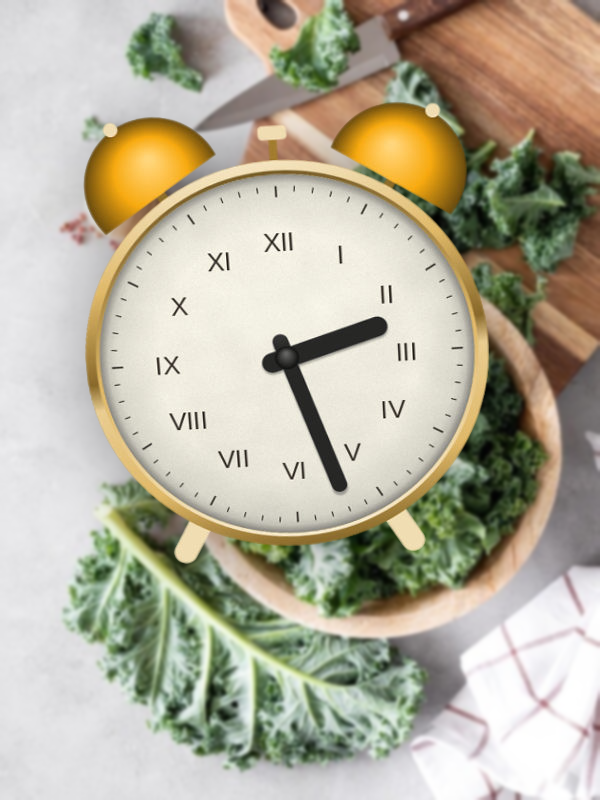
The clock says 2:27
